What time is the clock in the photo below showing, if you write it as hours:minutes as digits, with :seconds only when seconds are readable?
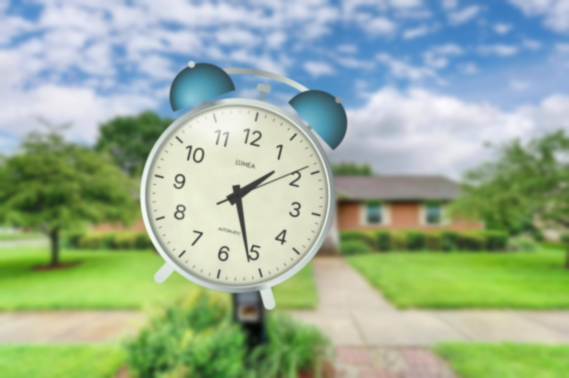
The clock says 1:26:09
